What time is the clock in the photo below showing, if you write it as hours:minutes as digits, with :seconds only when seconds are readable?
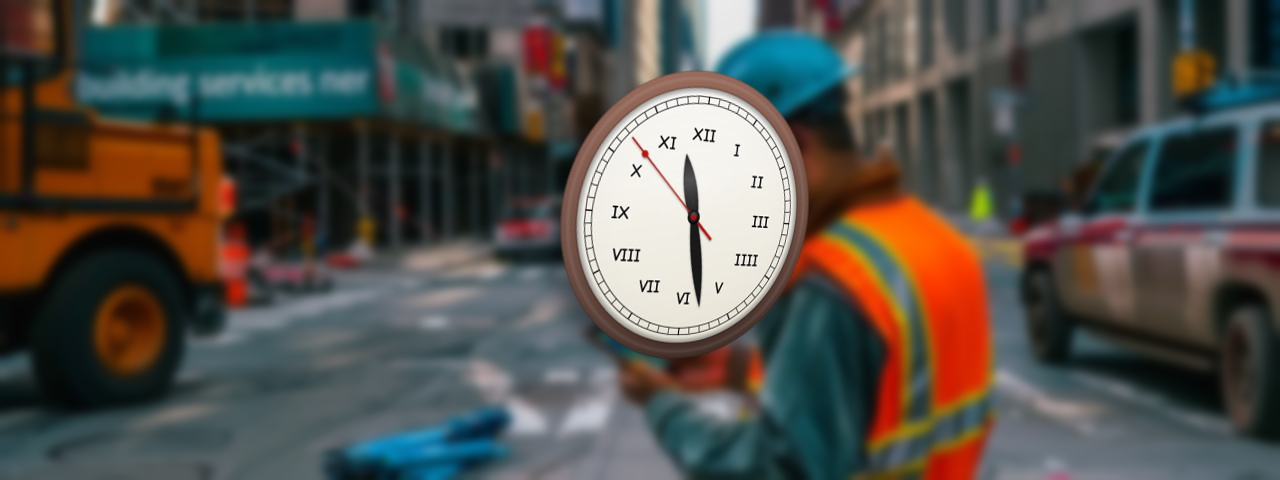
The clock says 11:27:52
